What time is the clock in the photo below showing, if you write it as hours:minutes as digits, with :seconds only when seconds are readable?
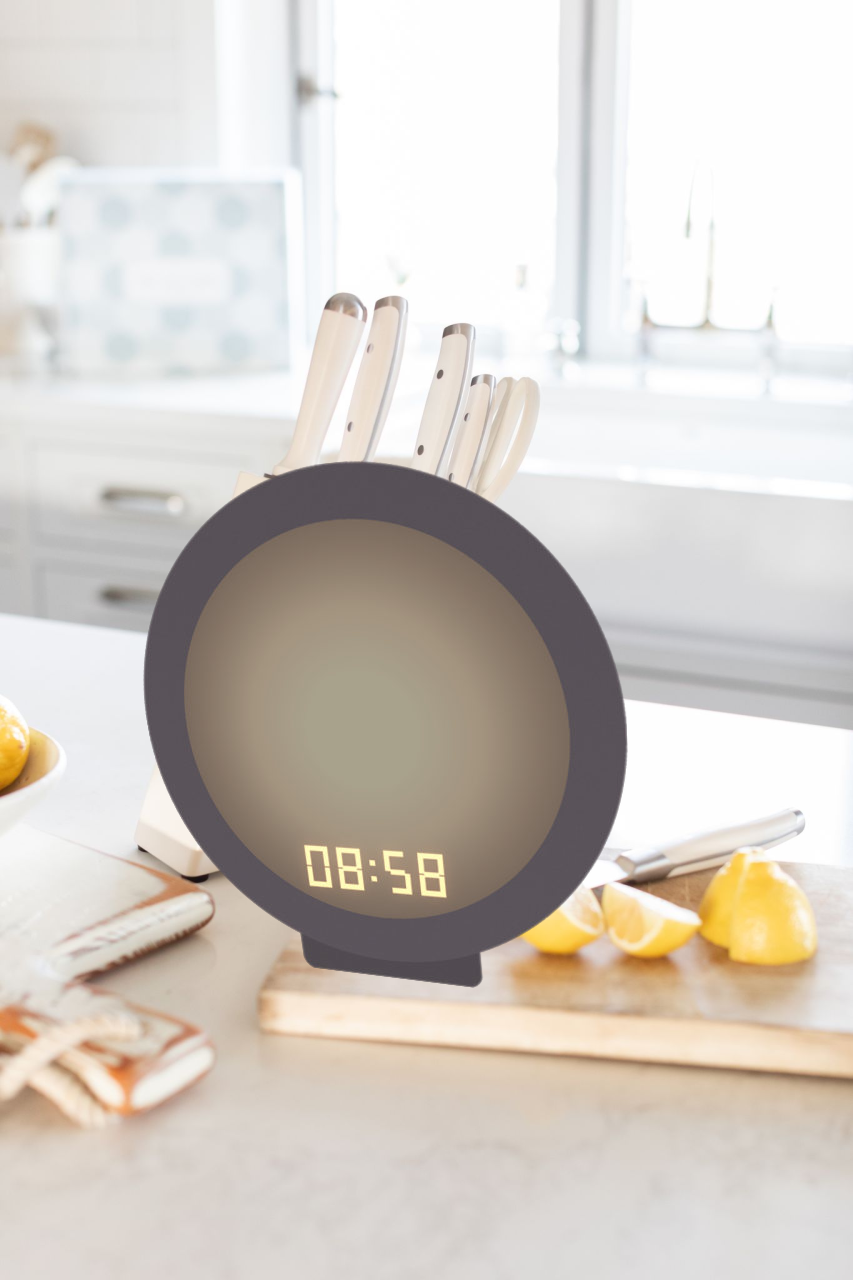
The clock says 8:58
